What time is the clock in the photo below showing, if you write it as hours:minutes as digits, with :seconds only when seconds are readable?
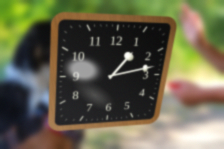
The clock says 1:13
